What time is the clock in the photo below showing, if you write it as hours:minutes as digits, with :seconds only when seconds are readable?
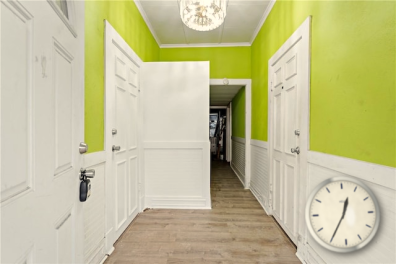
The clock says 12:35
